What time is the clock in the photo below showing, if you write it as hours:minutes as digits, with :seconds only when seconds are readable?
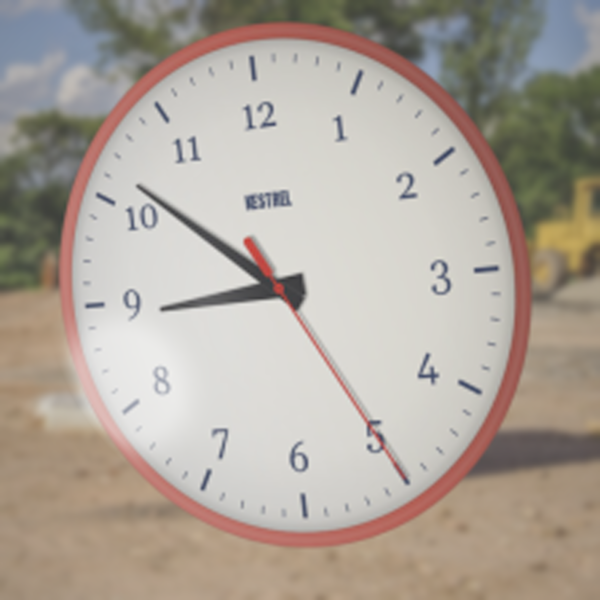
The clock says 8:51:25
